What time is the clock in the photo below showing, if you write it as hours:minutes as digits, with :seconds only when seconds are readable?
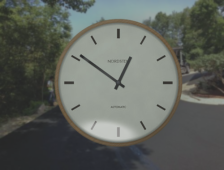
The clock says 12:51
